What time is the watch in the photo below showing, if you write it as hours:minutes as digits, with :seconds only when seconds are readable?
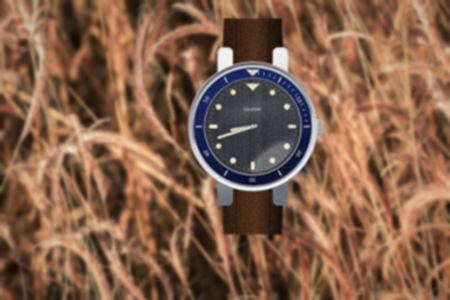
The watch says 8:42
